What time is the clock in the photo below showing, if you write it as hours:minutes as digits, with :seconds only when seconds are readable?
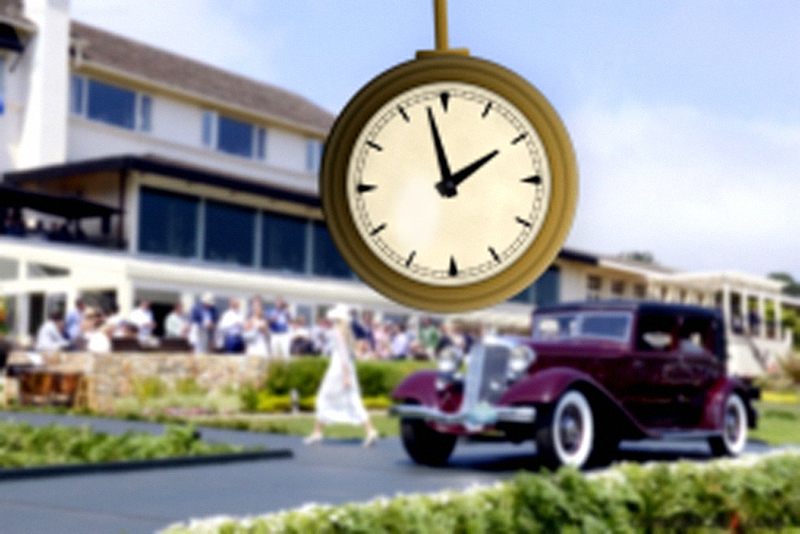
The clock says 1:58
